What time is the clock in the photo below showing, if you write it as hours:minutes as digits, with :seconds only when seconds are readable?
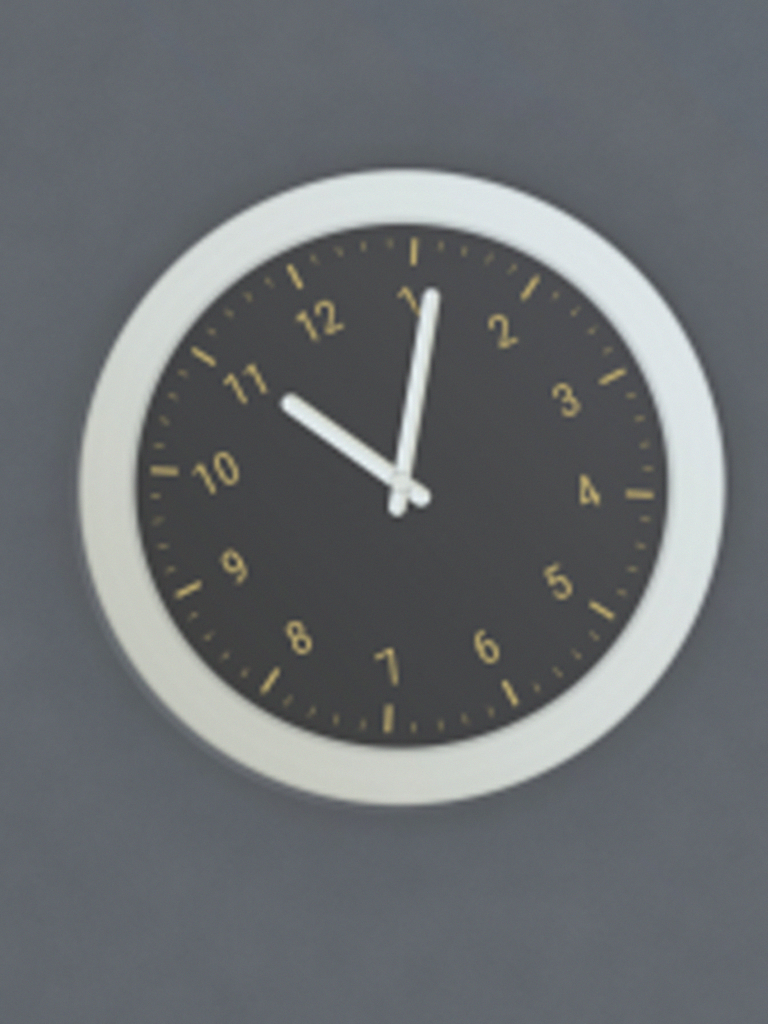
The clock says 11:06
